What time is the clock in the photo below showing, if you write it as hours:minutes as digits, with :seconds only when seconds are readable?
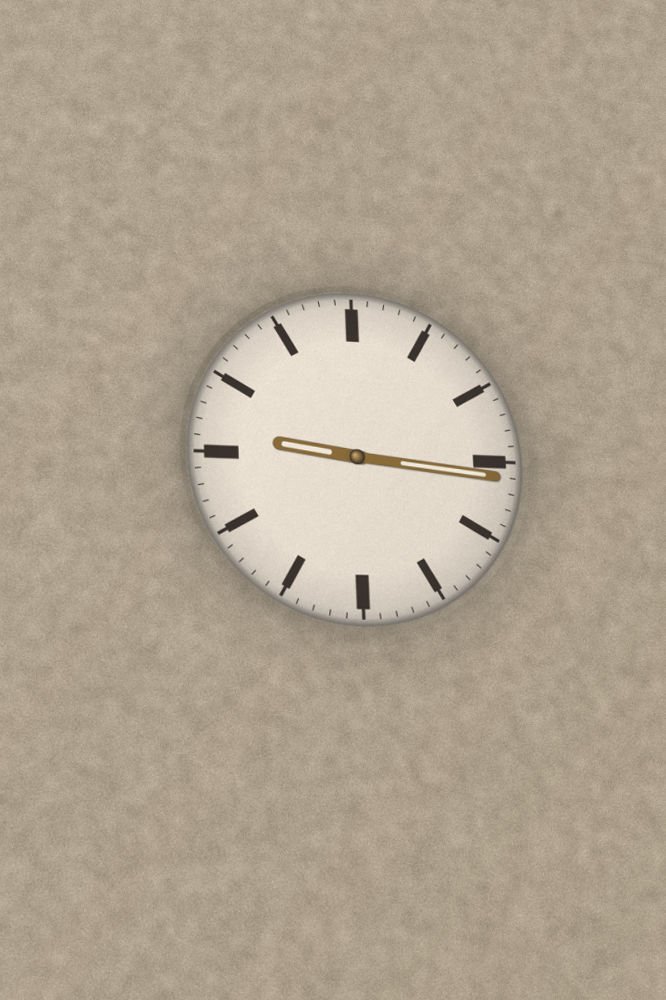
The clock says 9:16
